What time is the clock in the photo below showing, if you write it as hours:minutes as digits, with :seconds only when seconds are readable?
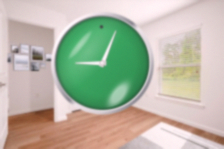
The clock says 9:04
